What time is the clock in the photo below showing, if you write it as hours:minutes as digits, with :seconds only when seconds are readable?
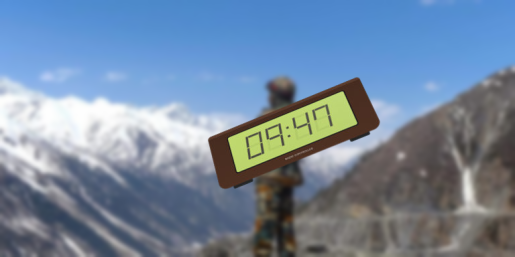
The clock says 9:47
